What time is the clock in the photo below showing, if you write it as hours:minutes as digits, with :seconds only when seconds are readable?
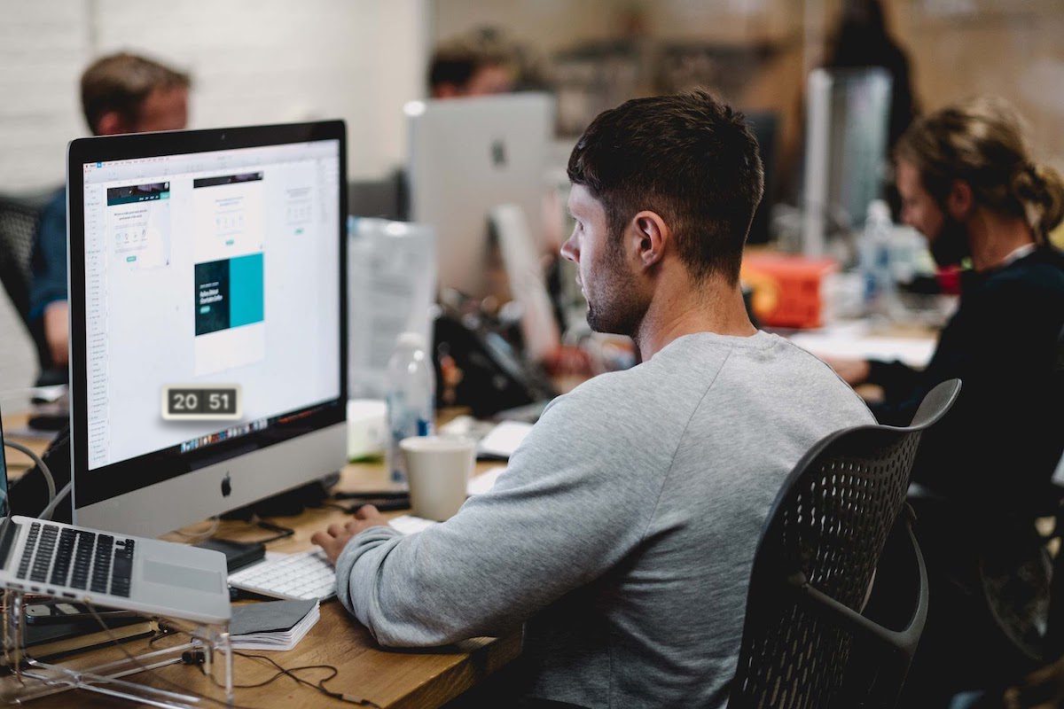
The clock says 20:51
